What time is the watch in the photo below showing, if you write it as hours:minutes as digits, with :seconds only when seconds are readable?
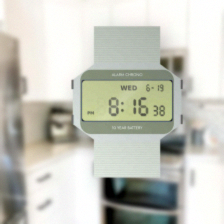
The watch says 8:16:38
